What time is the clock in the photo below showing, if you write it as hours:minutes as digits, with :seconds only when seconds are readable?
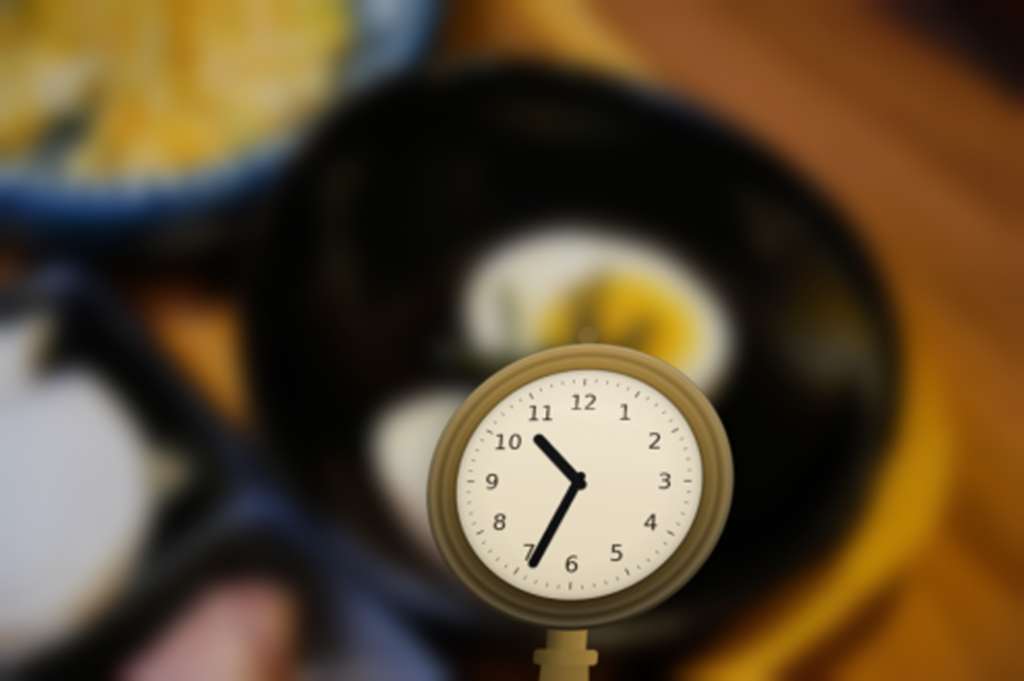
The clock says 10:34
